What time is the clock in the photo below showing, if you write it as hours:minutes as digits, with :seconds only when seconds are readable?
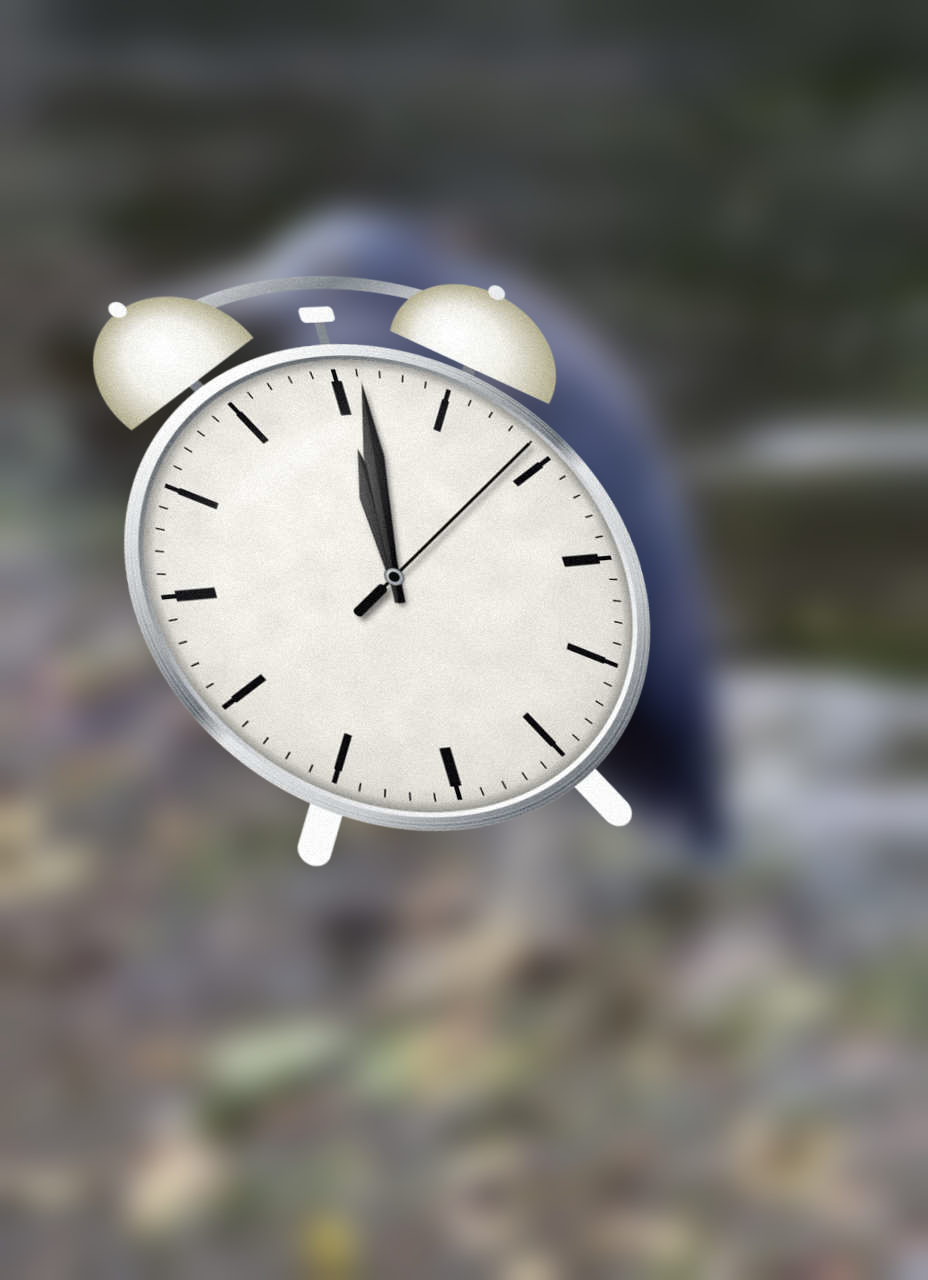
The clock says 12:01:09
